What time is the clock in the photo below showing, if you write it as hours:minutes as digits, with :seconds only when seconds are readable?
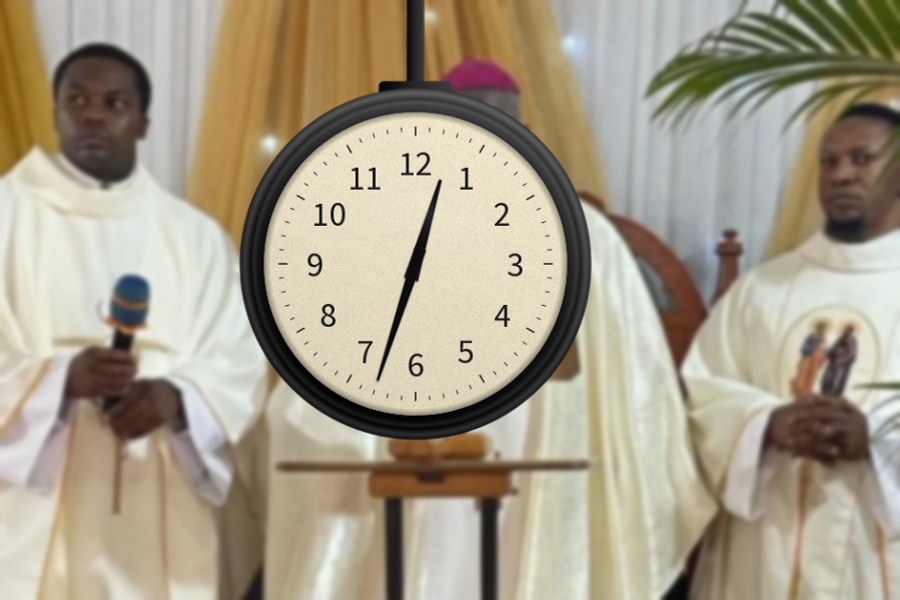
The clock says 12:33
